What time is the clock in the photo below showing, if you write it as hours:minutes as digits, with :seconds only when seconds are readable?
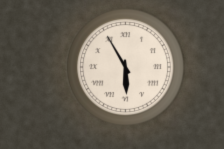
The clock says 5:55
